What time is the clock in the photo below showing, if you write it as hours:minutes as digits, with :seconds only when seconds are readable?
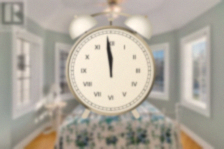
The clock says 11:59
